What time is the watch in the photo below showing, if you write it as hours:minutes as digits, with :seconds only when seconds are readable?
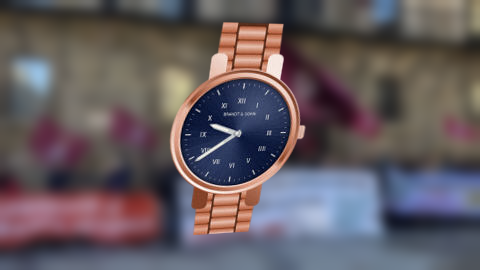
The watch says 9:39
